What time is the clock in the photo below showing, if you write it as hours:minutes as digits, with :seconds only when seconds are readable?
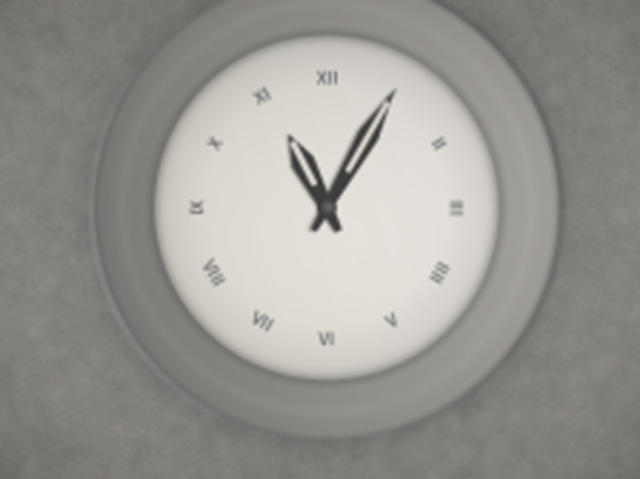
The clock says 11:05
